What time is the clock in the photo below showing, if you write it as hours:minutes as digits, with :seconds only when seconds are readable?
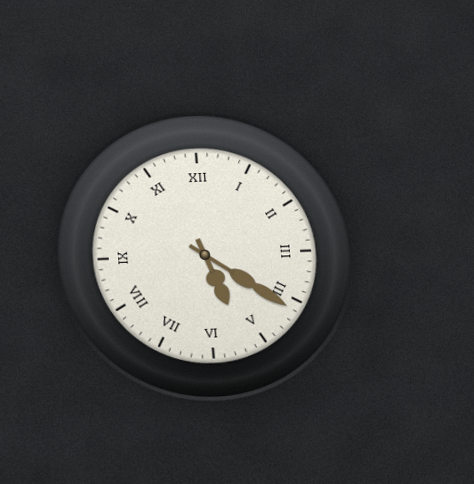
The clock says 5:21
